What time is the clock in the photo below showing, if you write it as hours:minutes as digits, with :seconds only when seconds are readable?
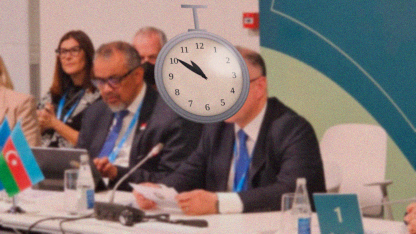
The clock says 10:51
